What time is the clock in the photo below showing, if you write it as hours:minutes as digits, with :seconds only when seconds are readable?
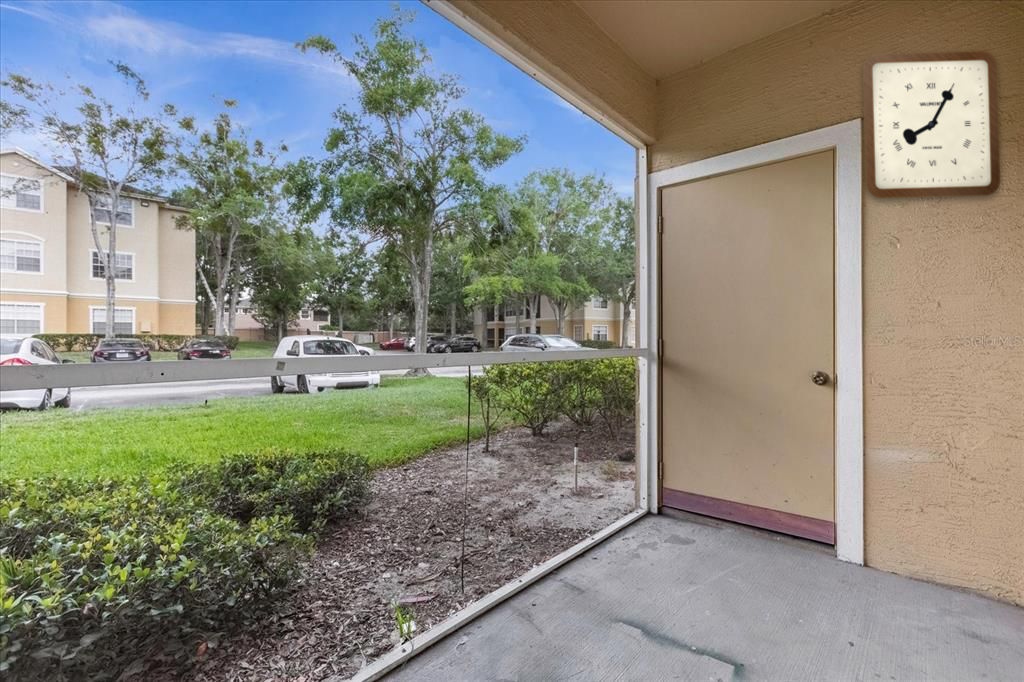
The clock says 8:05
